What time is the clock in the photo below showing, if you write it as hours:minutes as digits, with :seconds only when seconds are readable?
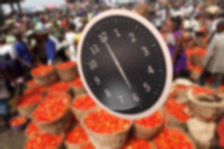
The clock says 6:00
